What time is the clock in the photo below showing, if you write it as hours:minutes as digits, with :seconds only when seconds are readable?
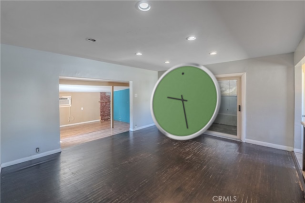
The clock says 9:28
